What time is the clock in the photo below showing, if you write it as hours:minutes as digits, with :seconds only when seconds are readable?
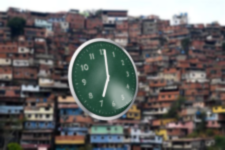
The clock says 7:01
